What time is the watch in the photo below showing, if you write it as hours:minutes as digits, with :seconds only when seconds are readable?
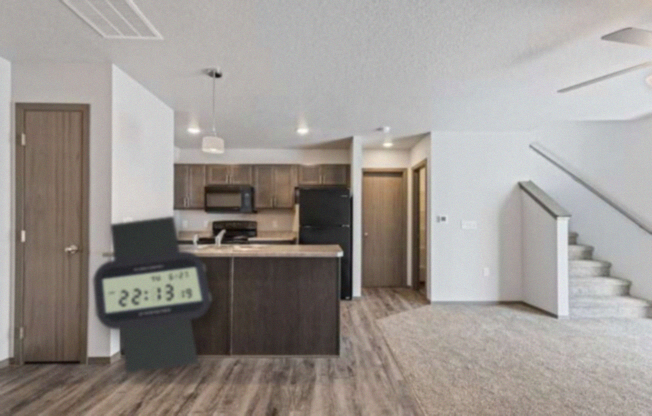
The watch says 22:13
